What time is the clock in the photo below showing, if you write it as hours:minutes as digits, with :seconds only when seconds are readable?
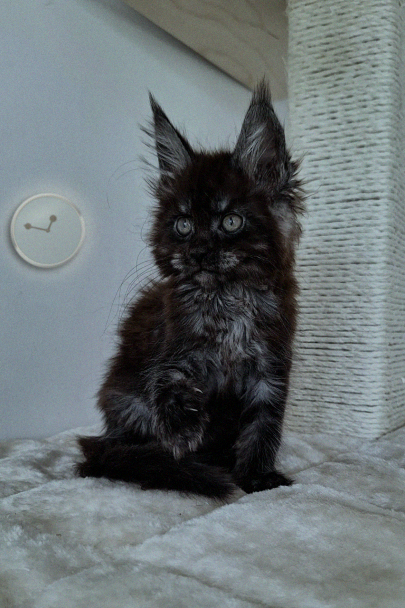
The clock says 12:47
